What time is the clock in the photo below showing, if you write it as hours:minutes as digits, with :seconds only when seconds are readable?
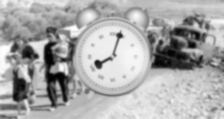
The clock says 8:03
